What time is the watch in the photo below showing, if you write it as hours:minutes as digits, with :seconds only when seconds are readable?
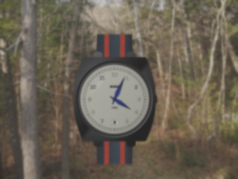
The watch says 4:04
